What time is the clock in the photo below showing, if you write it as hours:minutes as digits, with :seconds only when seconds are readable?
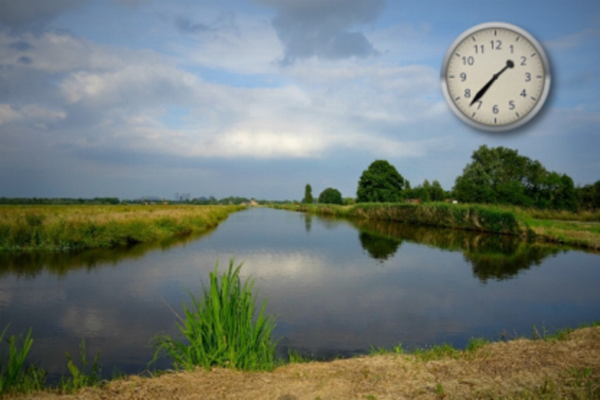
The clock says 1:37
